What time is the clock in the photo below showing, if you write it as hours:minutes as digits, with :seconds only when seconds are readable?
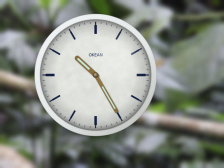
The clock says 10:25
